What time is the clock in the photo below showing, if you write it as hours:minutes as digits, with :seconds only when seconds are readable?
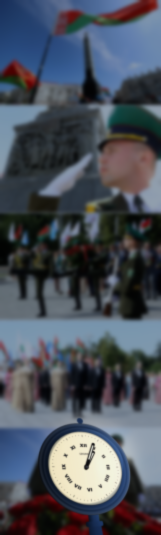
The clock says 1:04
